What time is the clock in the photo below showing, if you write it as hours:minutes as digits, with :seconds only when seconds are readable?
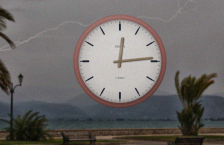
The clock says 12:14
